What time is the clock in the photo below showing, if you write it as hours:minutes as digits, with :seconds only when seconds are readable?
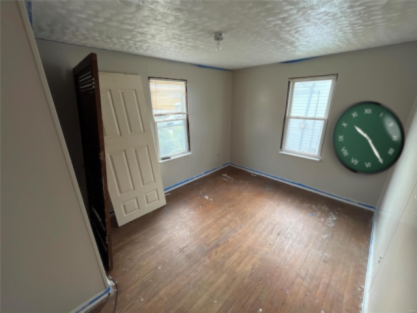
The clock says 10:25
